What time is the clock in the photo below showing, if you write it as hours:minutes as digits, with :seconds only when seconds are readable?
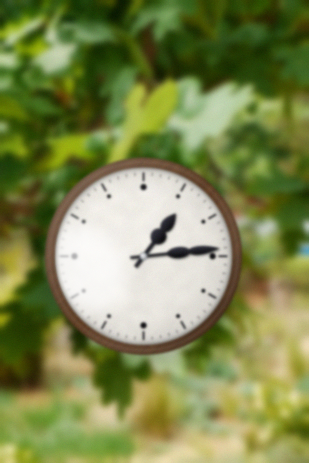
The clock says 1:14
